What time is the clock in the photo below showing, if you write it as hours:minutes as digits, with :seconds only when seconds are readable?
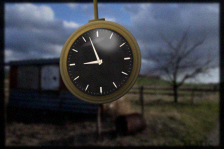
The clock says 8:57
